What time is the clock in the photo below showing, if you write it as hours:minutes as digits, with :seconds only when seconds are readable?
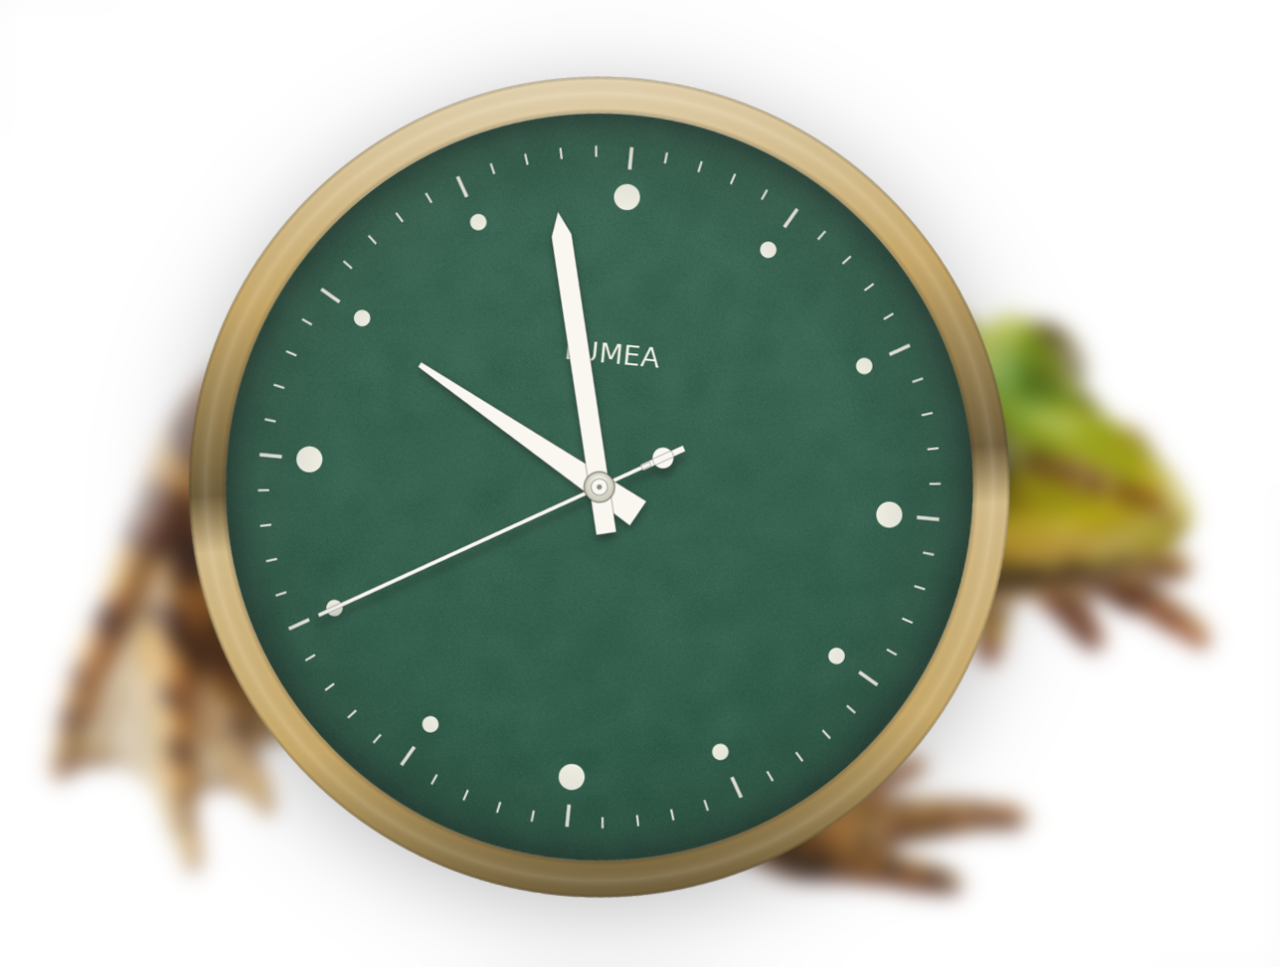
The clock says 9:57:40
